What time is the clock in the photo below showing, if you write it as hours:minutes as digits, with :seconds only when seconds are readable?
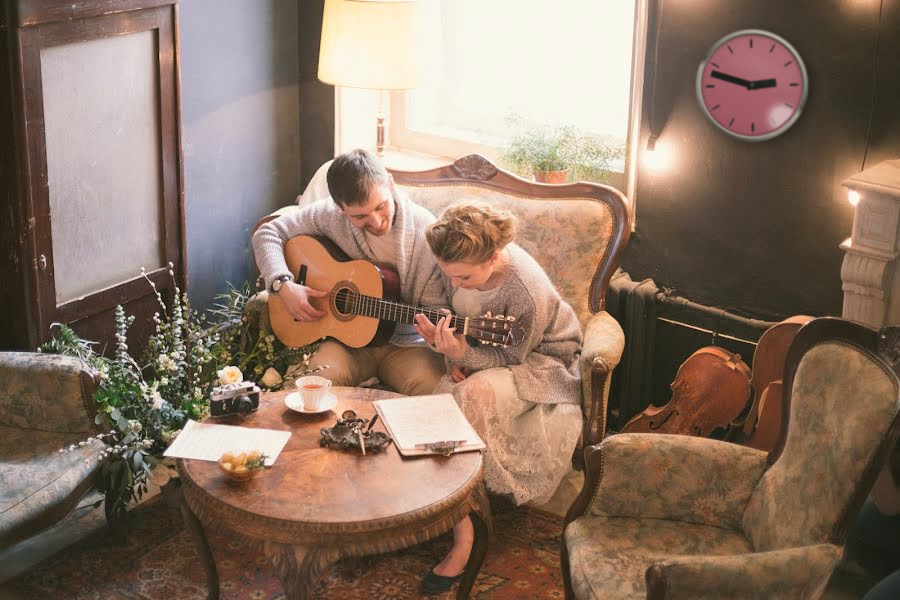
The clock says 2:48
